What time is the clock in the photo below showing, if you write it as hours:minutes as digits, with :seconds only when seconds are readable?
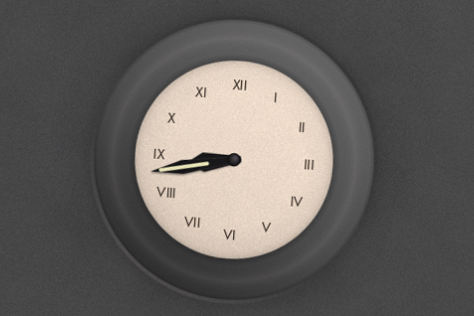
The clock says 8:43
